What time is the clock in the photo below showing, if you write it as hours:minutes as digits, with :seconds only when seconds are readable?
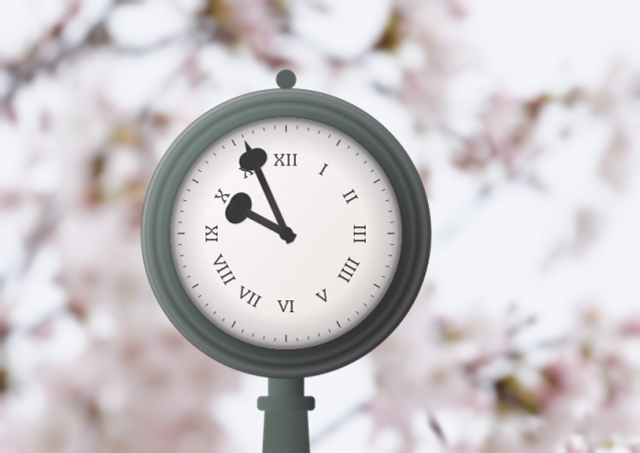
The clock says 9:56
